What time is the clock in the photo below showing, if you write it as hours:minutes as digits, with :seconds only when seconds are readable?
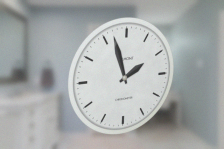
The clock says 1:57
